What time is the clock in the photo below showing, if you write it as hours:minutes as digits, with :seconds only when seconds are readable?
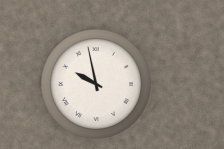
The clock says 9:58
